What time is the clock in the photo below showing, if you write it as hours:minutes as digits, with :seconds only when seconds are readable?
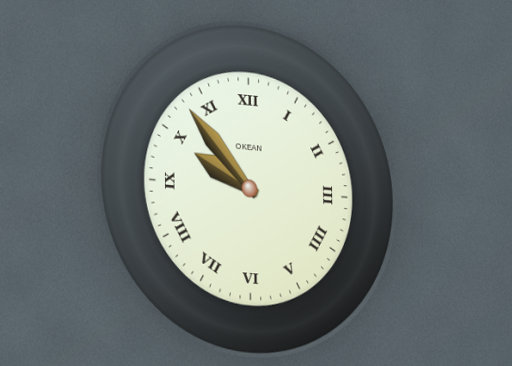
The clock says 9:53
